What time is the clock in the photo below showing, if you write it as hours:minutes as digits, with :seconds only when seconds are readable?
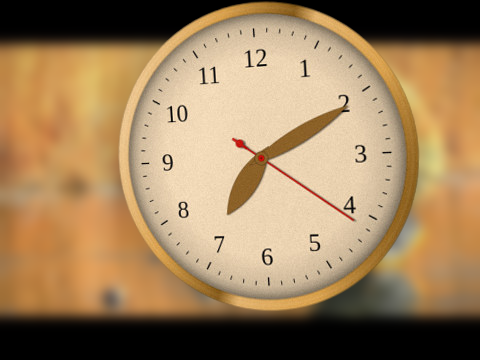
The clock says 7:10:21
